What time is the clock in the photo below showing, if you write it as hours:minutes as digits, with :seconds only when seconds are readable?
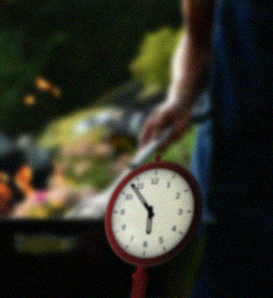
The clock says 5:53
